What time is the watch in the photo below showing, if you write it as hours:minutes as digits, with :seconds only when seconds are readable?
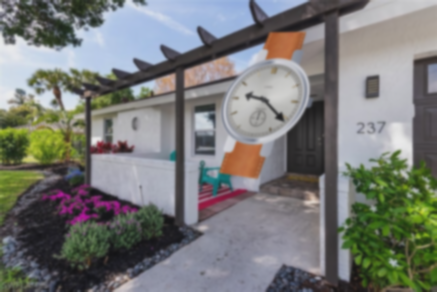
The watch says 9:21
